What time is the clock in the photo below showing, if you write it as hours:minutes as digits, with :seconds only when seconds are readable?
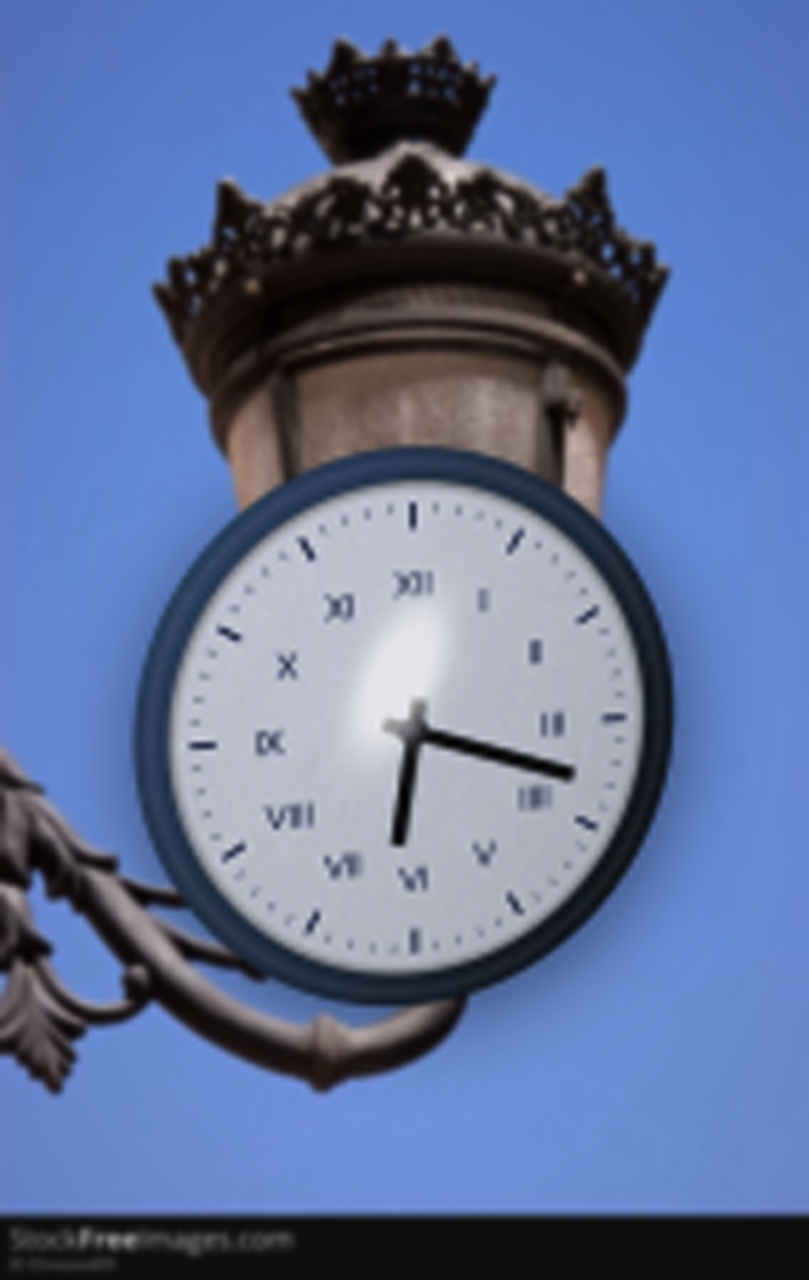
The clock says 6:18
